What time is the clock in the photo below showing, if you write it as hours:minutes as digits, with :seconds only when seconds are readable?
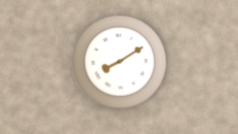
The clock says 8:10
